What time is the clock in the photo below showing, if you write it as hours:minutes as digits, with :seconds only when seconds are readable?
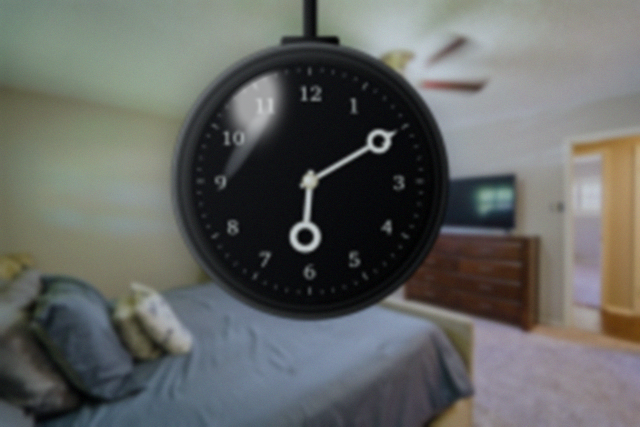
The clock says 6:10
